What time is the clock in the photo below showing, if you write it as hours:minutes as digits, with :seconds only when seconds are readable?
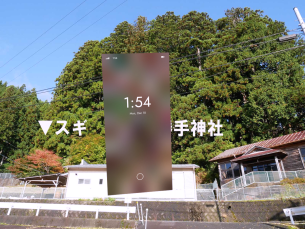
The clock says 1:54
